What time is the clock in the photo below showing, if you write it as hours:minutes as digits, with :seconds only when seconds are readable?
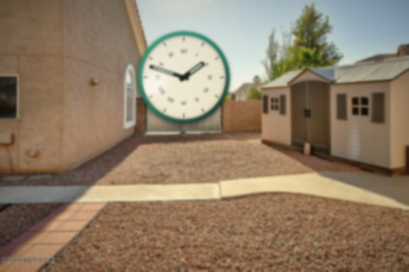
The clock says 1:48
